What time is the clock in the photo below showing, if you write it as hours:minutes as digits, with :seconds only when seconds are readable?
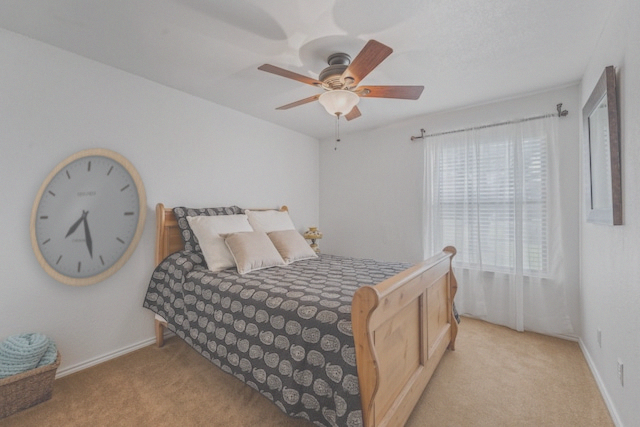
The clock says 7:27
